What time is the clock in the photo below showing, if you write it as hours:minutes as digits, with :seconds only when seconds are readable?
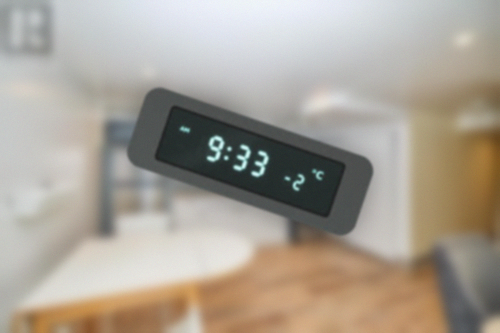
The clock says 9:33
